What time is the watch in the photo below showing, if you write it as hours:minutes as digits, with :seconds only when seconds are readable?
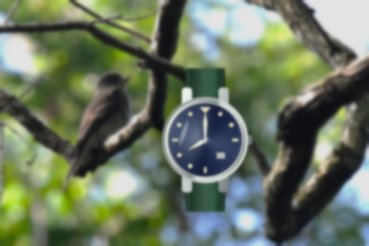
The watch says 8:00
